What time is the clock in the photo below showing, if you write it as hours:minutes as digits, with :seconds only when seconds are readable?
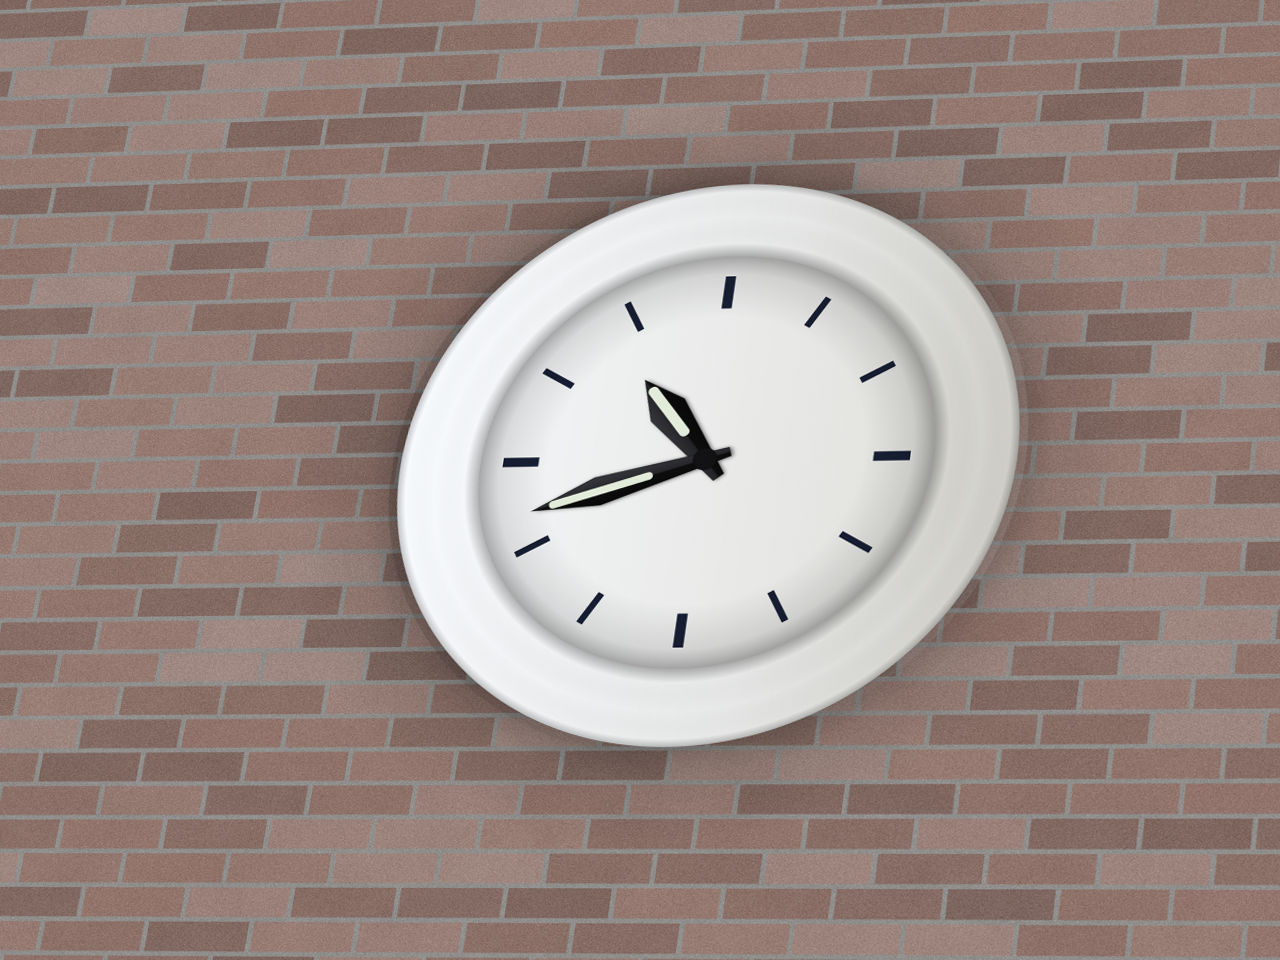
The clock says 10:42
